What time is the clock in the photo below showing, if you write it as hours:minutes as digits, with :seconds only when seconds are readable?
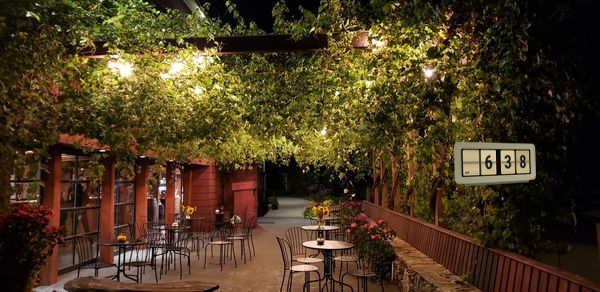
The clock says 6:38
